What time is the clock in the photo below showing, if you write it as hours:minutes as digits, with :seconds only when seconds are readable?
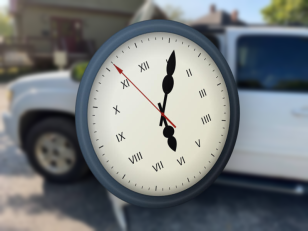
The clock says 6:05:56
